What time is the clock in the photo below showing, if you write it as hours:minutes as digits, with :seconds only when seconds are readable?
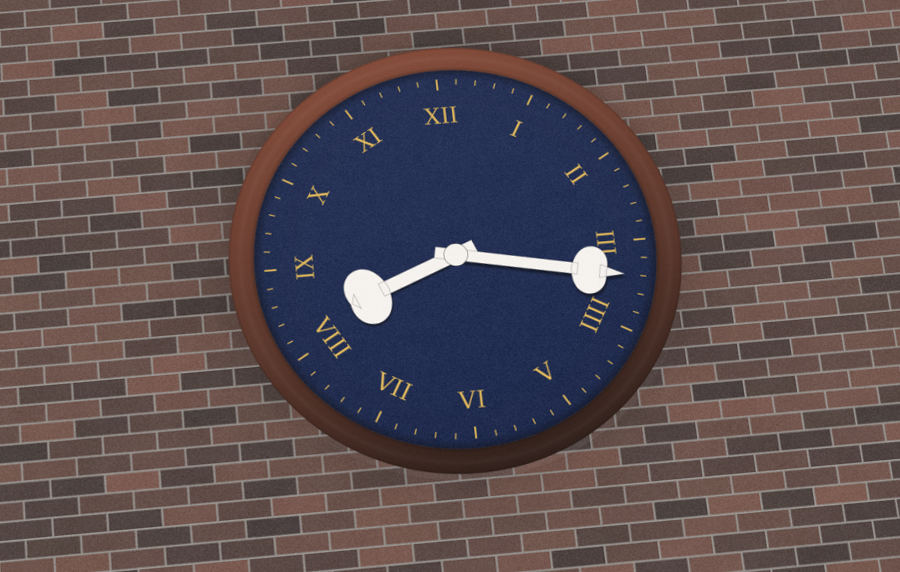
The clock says 8:17
